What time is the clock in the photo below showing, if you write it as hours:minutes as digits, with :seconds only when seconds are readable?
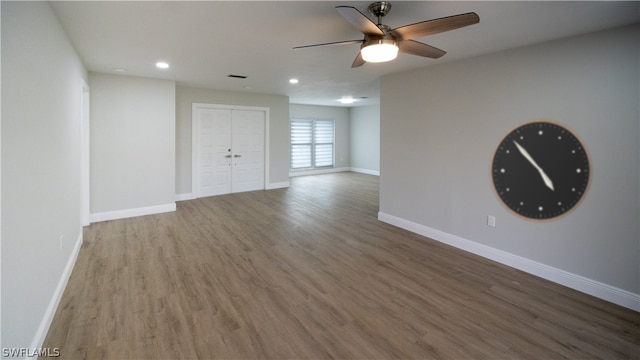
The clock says 4:53
